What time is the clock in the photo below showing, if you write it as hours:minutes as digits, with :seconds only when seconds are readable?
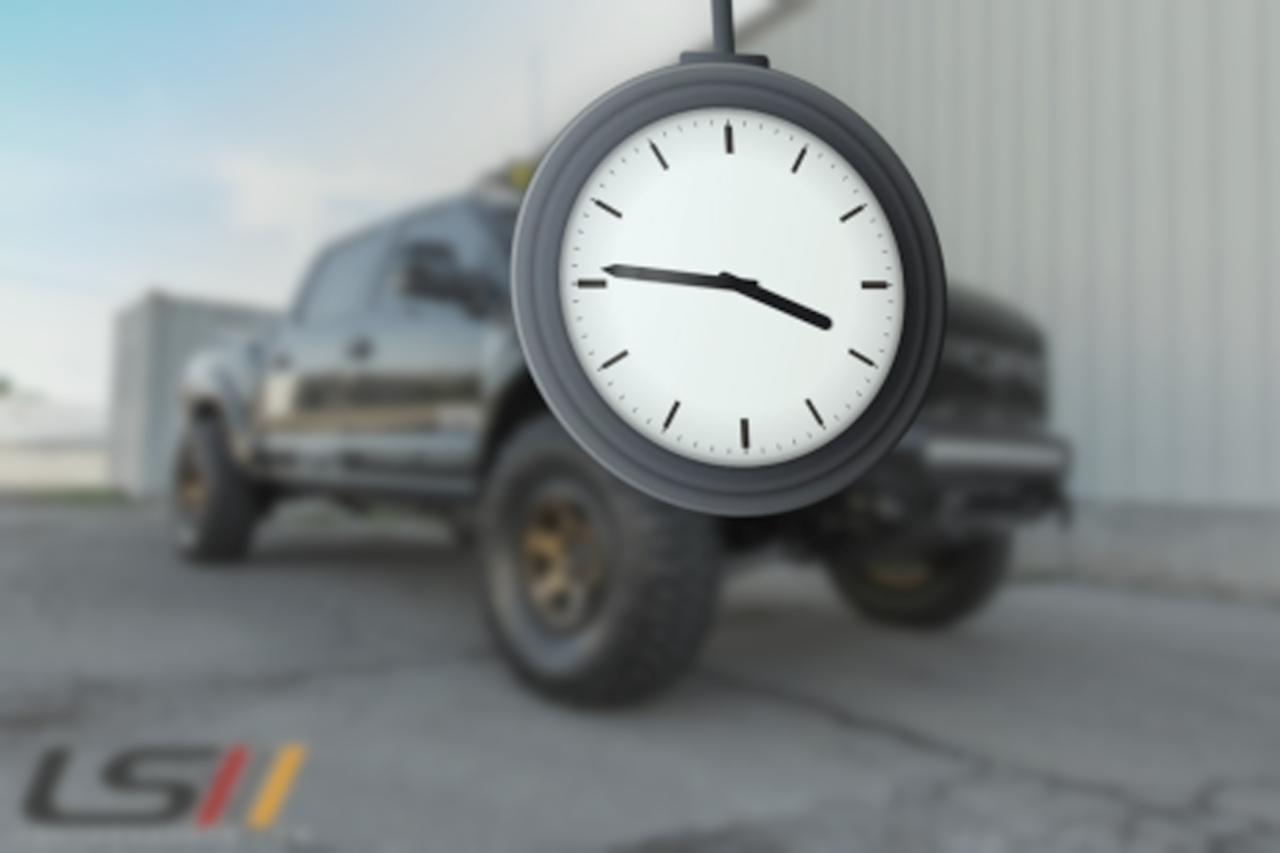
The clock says 3:46
